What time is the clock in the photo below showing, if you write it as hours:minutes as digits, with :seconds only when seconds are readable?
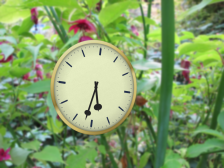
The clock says 5:32
